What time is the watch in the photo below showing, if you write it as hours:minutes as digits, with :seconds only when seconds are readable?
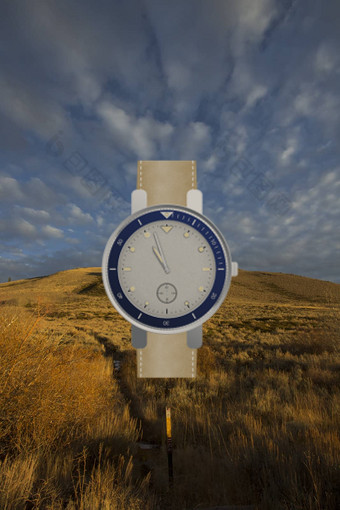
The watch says 10:57
